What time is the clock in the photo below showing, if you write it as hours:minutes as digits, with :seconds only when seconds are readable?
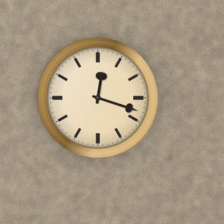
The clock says 12:18
